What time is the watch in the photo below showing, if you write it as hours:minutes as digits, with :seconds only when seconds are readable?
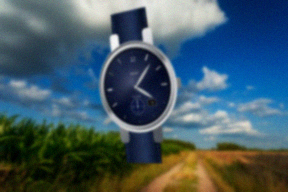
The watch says 4:07
